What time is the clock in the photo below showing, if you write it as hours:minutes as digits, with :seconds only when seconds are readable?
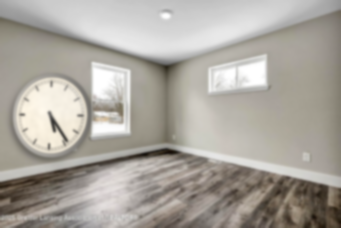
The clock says 5:24
